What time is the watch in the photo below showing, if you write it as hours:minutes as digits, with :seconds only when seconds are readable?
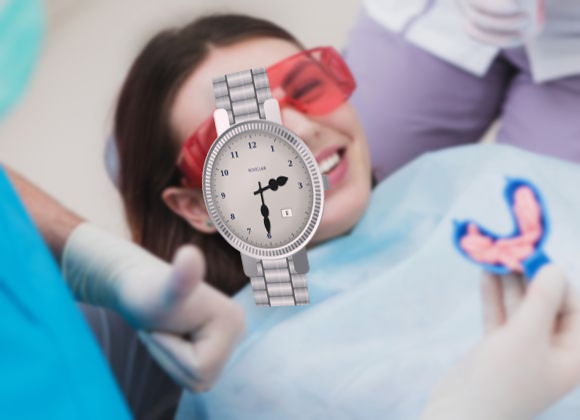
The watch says 2:30
